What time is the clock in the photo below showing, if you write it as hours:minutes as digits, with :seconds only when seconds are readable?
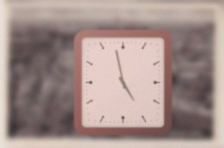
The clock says 4:58
